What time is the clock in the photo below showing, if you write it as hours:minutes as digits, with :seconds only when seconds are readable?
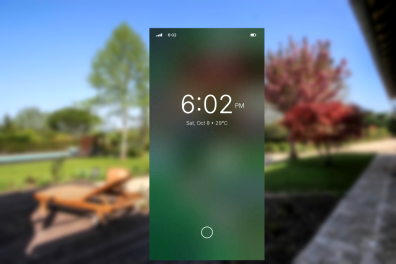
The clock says 6:02
